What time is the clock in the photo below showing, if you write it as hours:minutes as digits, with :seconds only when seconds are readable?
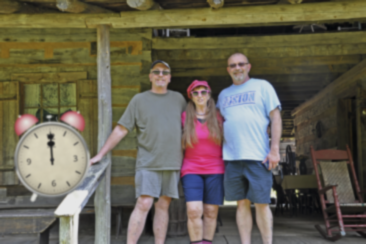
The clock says 12:00
